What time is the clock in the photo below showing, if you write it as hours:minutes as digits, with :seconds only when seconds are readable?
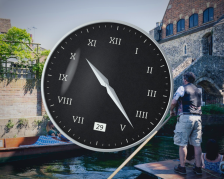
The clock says 10:23
